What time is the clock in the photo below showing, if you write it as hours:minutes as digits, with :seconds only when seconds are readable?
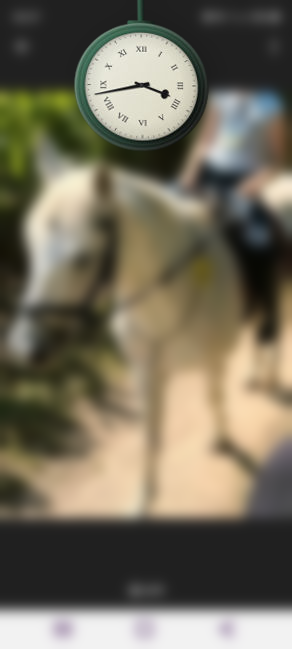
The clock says 3:43
